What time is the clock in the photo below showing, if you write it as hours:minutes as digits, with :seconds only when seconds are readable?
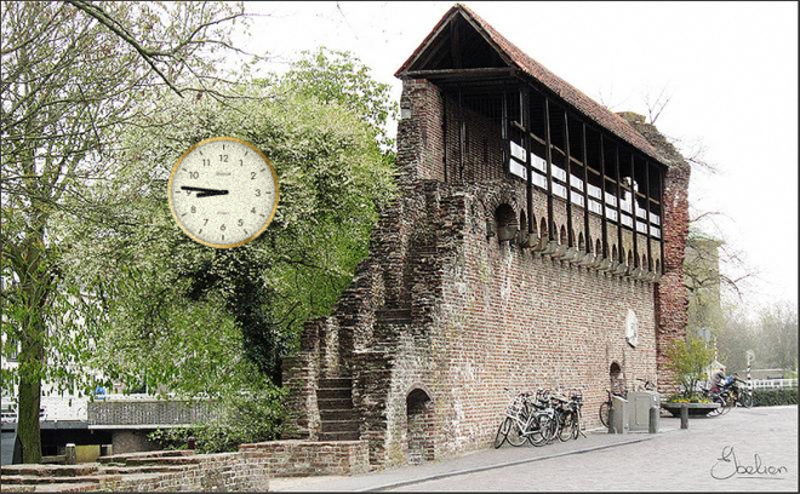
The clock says 8:46
